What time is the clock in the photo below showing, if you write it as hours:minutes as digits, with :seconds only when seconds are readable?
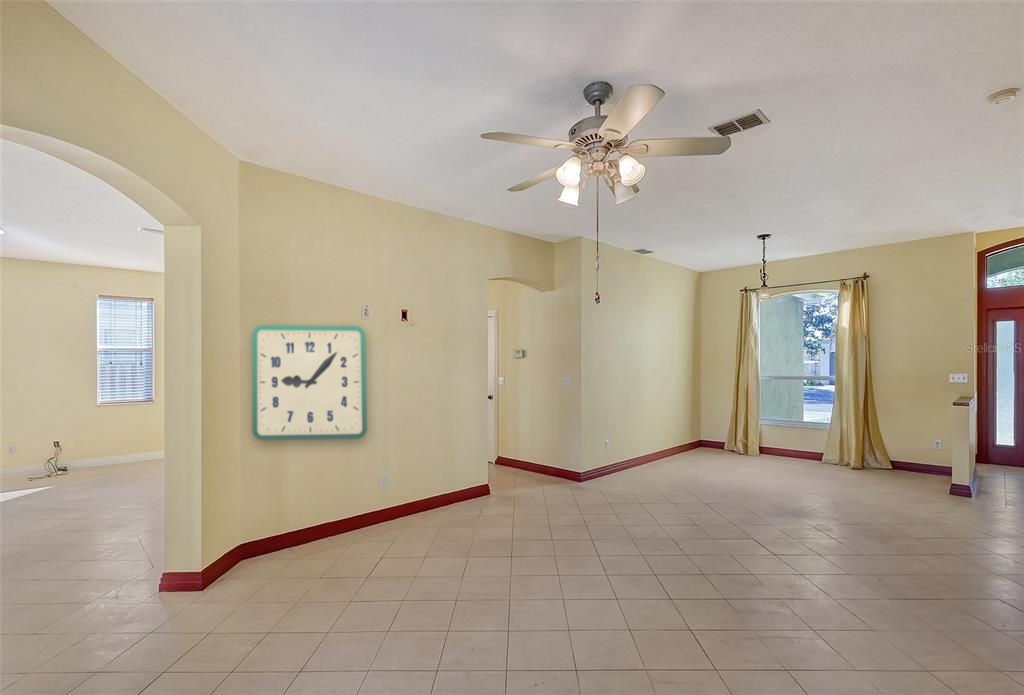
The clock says 9:07
